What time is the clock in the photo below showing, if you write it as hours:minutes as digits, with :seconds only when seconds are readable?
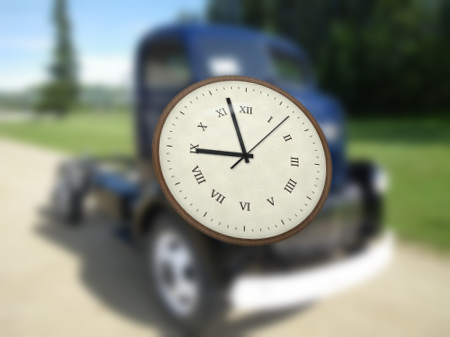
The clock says 8:57:07
